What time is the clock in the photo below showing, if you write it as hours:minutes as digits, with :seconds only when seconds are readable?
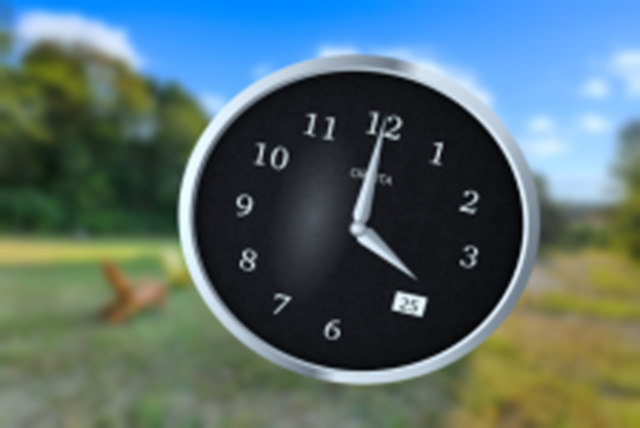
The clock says 4:00
